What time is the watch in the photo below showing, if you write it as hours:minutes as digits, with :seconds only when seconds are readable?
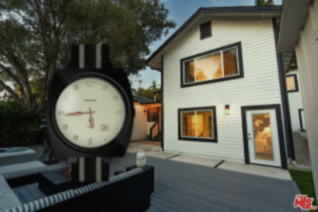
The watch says 5:44
